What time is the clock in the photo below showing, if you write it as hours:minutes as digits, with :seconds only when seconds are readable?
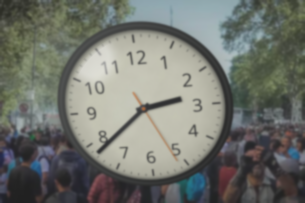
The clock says 2:38:26
